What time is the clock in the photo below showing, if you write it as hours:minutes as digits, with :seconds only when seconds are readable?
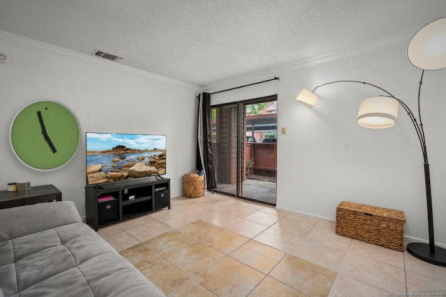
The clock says 4:57
